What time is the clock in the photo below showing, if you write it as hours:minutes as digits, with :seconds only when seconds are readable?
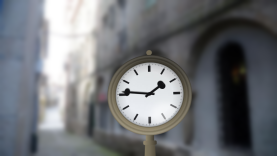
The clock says 1:46
